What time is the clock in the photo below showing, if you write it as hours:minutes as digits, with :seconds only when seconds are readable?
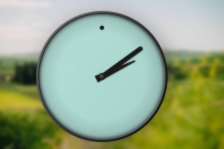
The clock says 2:09
